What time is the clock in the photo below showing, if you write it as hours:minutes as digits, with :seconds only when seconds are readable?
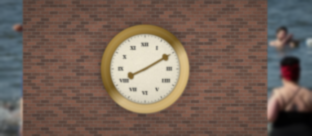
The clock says 8:10
